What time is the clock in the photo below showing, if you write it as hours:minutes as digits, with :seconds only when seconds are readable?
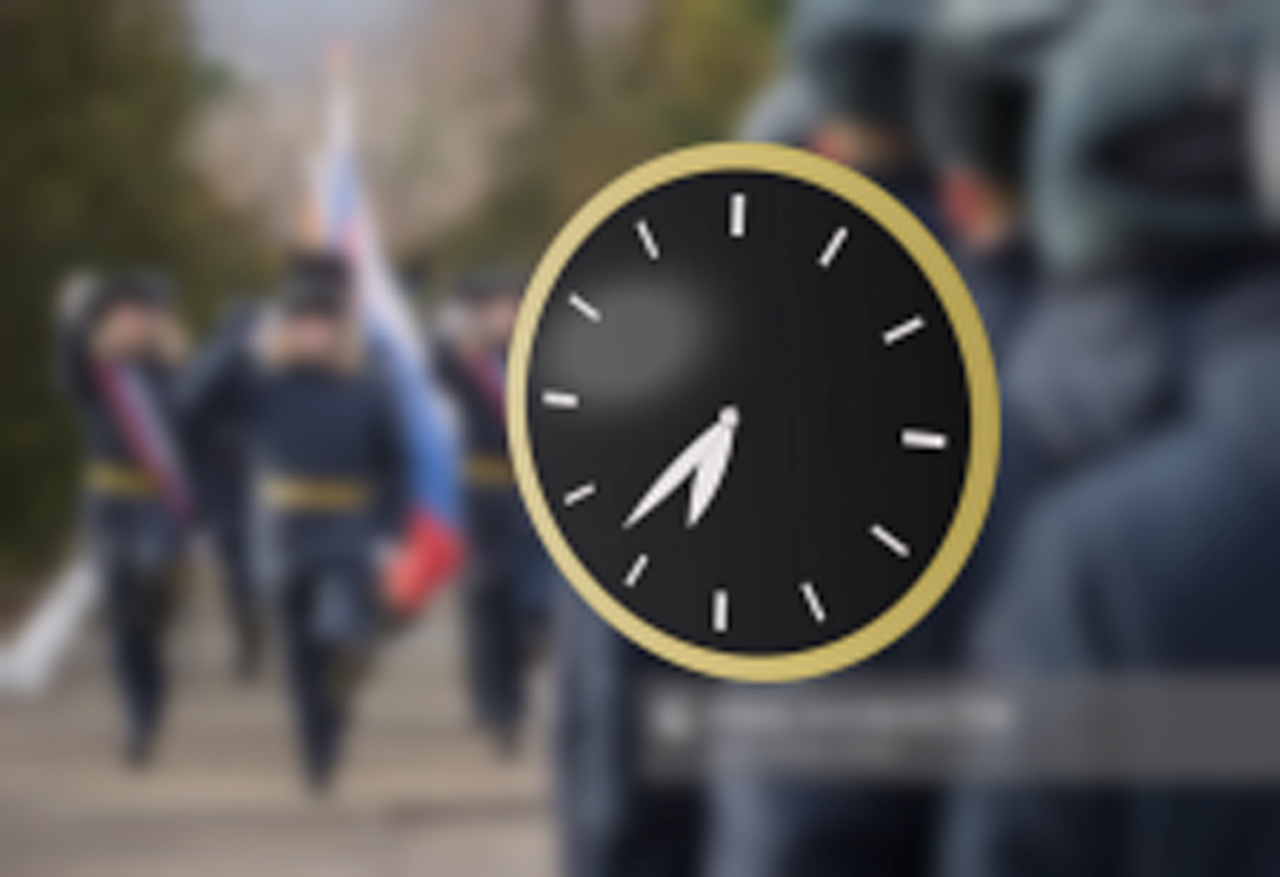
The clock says 6:37
